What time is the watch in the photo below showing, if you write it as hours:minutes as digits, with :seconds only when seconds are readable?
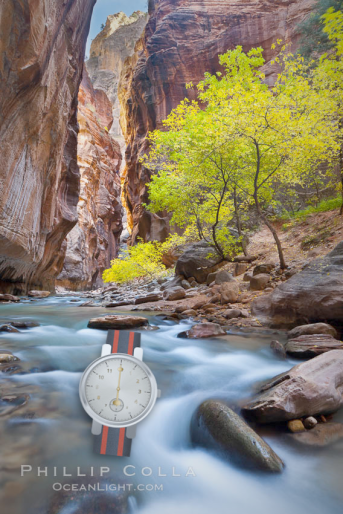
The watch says 6:00
